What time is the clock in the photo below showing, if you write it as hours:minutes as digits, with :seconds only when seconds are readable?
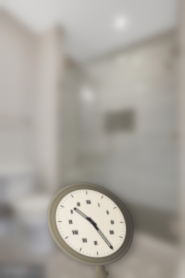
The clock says 10:25
